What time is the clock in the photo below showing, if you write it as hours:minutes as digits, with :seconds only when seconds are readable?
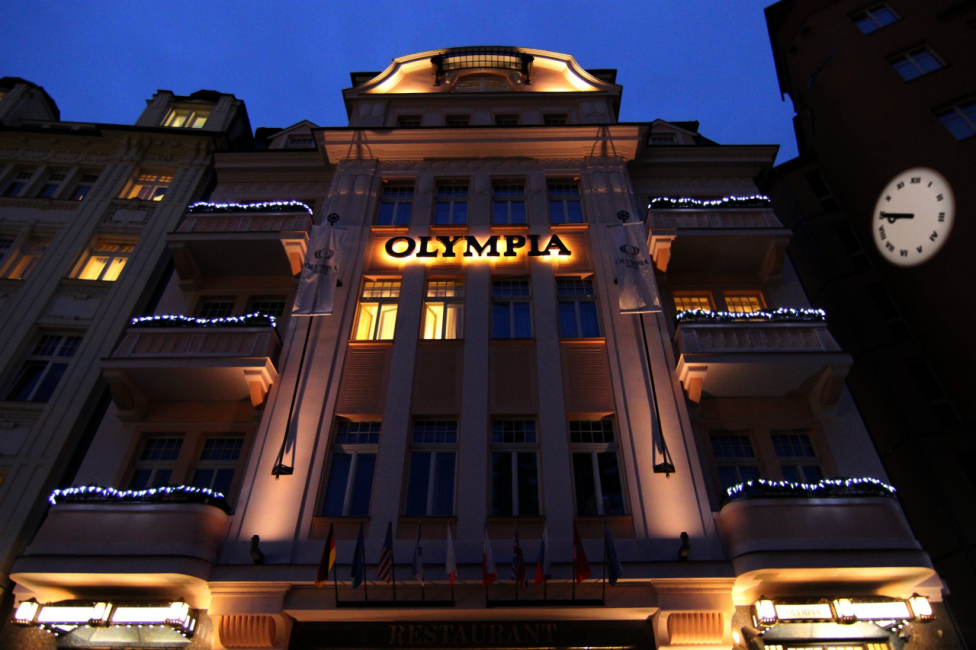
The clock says 8:45
